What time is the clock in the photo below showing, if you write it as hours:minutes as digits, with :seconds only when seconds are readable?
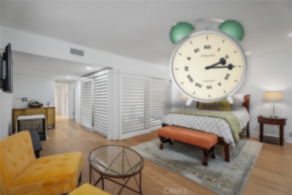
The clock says 2:15
